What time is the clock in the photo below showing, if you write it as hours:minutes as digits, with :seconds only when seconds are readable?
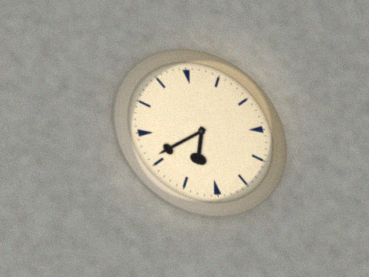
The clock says 6:41
